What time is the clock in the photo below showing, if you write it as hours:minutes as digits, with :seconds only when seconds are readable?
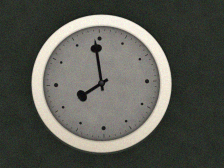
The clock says 7:59
